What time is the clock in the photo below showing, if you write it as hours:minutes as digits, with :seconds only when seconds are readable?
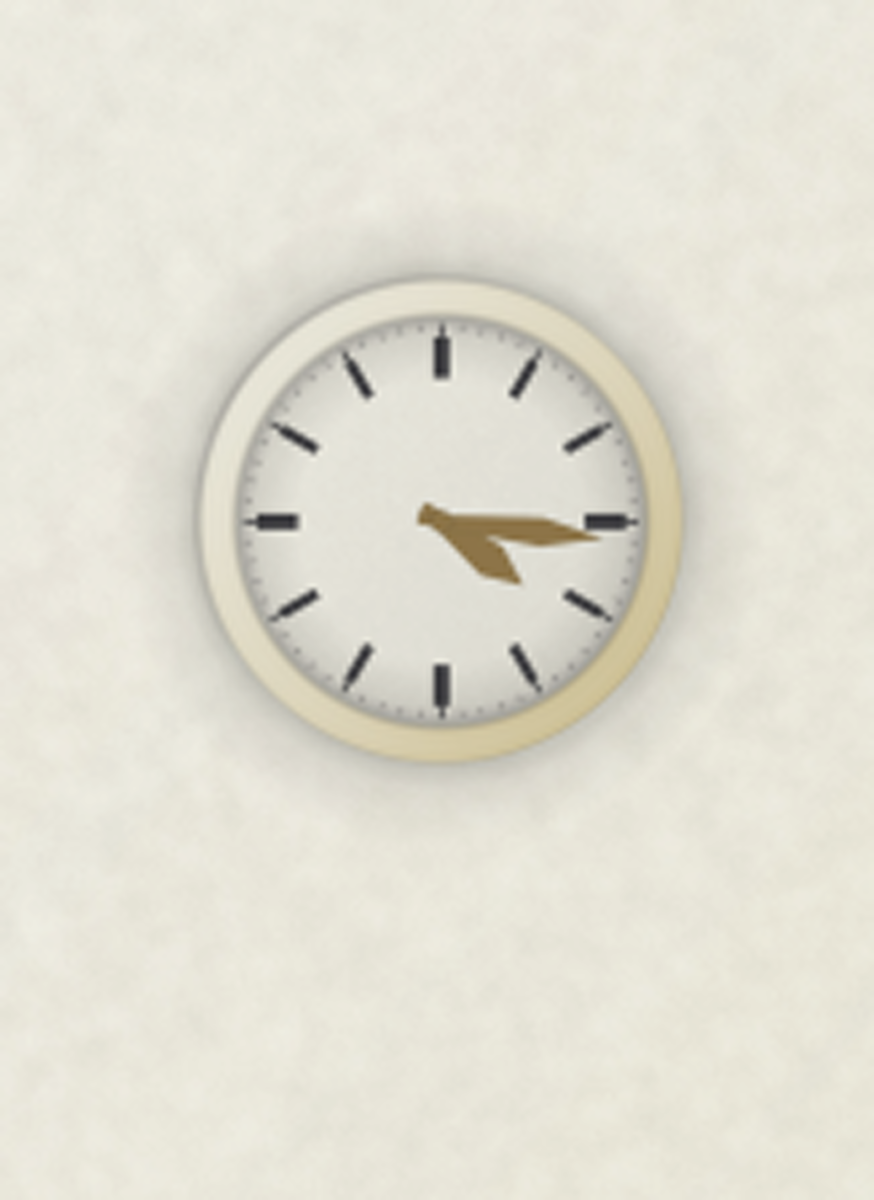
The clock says 4:16
